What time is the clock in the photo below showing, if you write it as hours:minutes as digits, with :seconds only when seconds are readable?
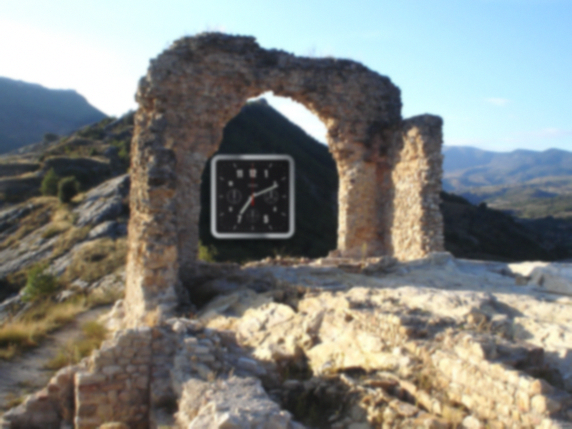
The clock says 7:11
